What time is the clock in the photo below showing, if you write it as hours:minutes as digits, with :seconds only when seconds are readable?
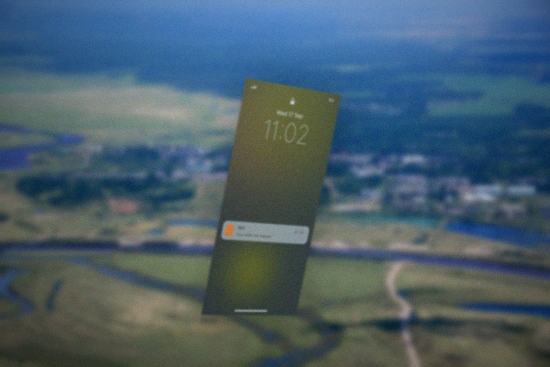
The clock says 11:02
